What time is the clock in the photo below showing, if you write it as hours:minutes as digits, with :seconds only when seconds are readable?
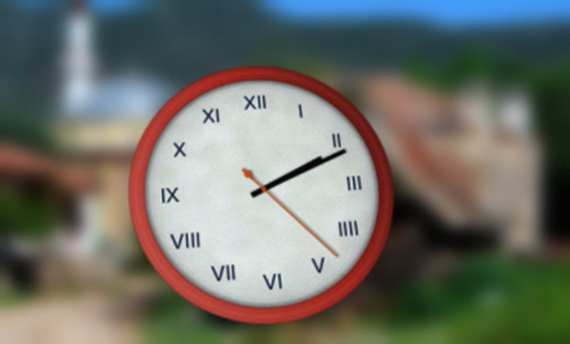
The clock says 2:11:23
